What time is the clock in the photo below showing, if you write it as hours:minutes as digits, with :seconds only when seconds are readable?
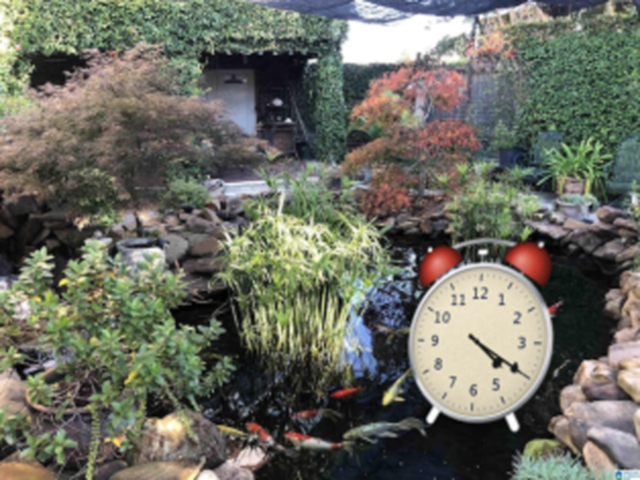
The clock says 4:20
